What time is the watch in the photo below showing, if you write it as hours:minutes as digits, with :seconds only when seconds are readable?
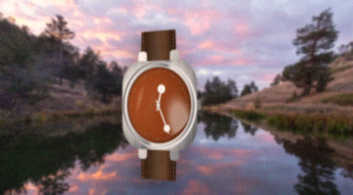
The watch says 12:26
